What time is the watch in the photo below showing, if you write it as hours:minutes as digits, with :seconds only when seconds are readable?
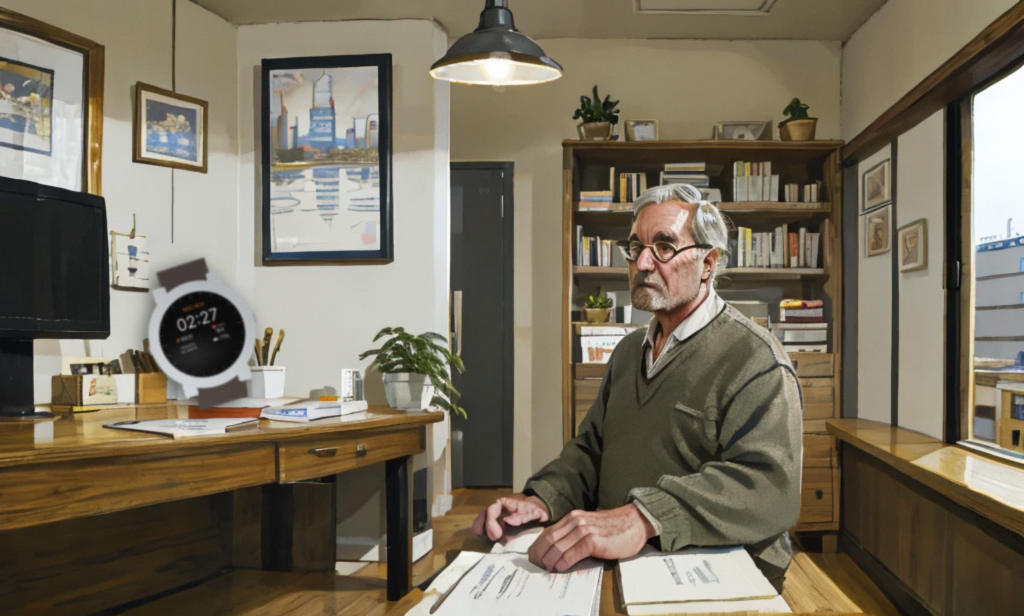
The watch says 2:27
